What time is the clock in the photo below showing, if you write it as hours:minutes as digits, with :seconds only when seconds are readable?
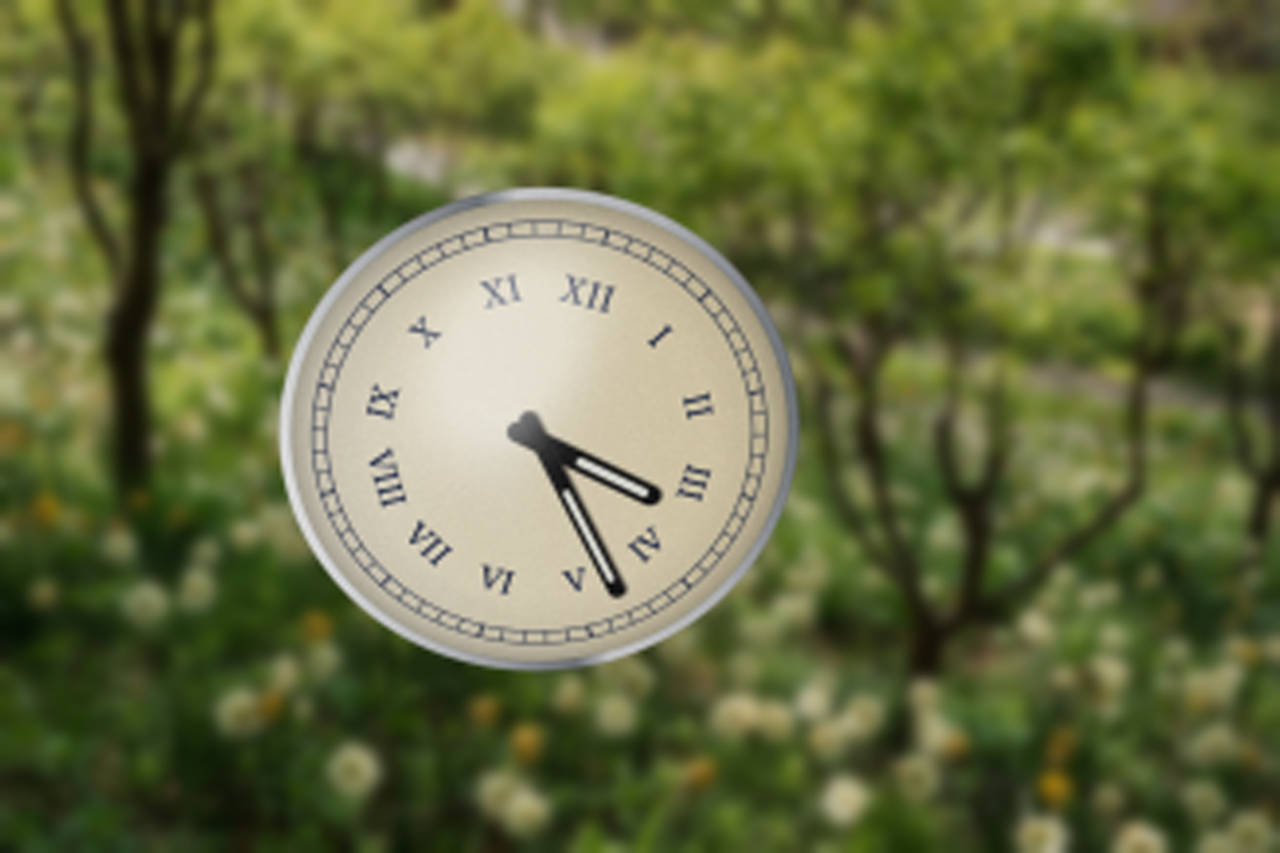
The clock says 3:23
